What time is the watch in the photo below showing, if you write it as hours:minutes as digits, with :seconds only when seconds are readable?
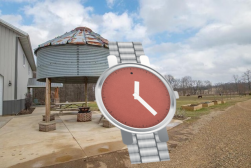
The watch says 12:24
